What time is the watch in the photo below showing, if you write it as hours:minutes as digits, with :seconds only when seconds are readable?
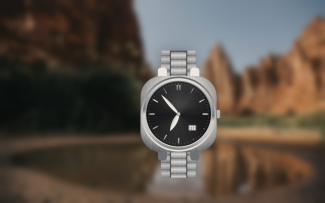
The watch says 6:53
